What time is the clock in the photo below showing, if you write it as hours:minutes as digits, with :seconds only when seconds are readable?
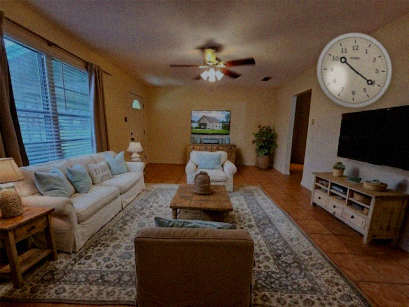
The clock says 10:21
